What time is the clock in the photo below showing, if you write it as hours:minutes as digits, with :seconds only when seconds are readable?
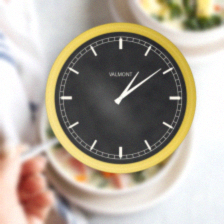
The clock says 1:09
